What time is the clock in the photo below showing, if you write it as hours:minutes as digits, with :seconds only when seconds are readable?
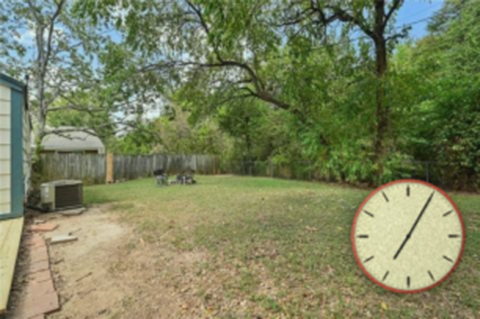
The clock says 7:05
